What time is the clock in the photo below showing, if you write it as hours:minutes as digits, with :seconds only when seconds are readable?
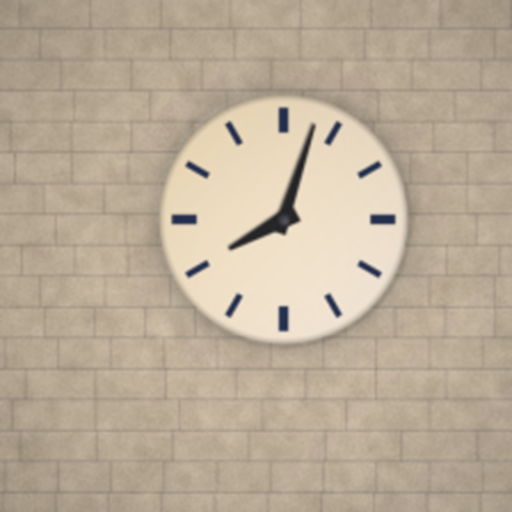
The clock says 8:03
